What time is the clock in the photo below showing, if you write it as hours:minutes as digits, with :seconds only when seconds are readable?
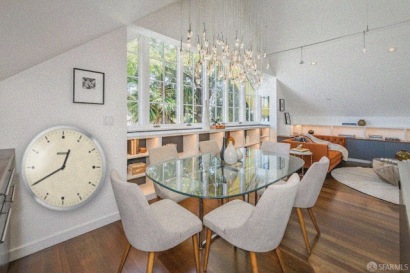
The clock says 12:40
